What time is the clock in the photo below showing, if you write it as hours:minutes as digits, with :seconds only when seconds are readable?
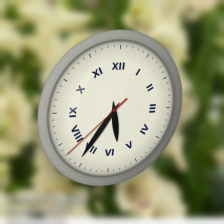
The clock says 5:35:38
